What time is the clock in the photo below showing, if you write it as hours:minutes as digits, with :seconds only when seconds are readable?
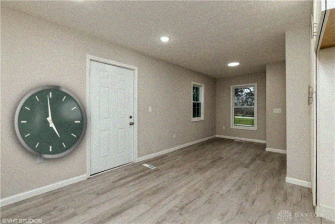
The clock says 4:59
